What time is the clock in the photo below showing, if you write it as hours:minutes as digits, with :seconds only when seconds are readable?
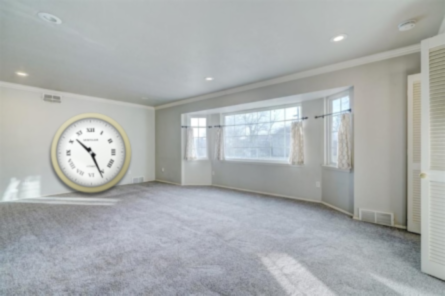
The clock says 10:26
